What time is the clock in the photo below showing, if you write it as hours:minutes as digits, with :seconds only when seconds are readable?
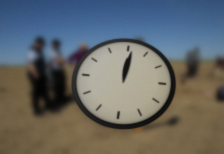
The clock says 12:01
